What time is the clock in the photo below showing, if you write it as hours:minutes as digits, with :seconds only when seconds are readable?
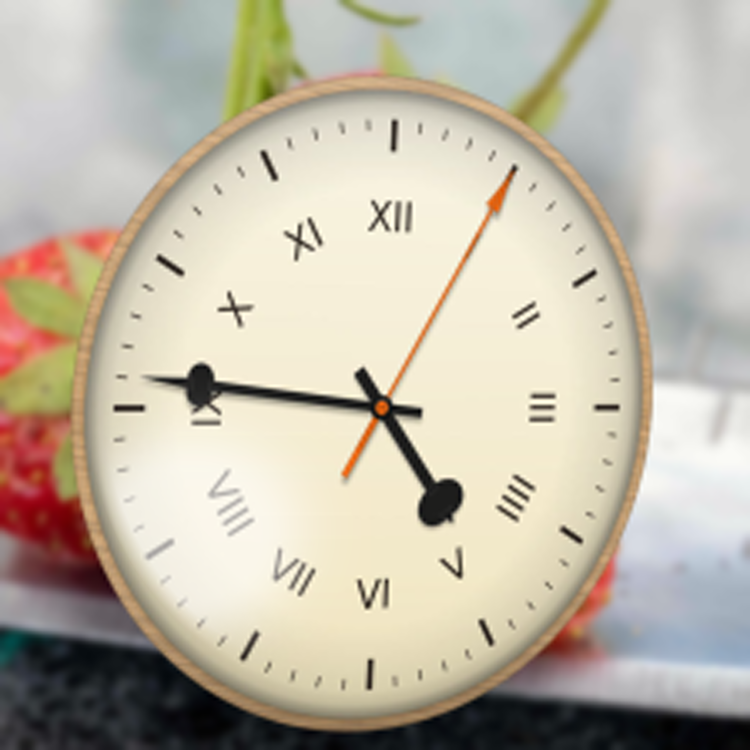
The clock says 4:46:05
